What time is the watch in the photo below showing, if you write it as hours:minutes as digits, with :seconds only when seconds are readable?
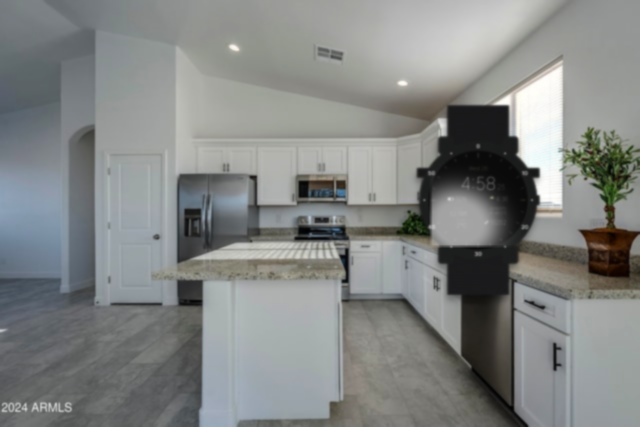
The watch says 4:58
